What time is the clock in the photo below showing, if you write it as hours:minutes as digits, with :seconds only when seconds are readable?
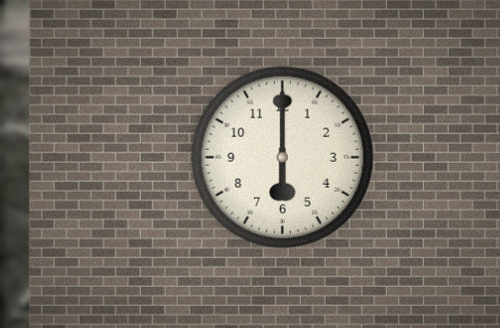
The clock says 6:00
